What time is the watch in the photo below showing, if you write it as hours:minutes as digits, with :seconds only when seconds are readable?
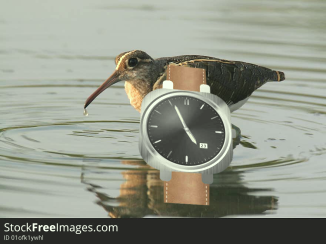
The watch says 4:56
